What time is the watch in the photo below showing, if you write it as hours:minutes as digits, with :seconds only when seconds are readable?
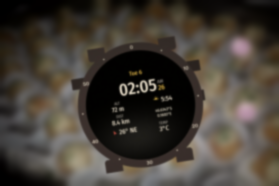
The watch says 2:05
